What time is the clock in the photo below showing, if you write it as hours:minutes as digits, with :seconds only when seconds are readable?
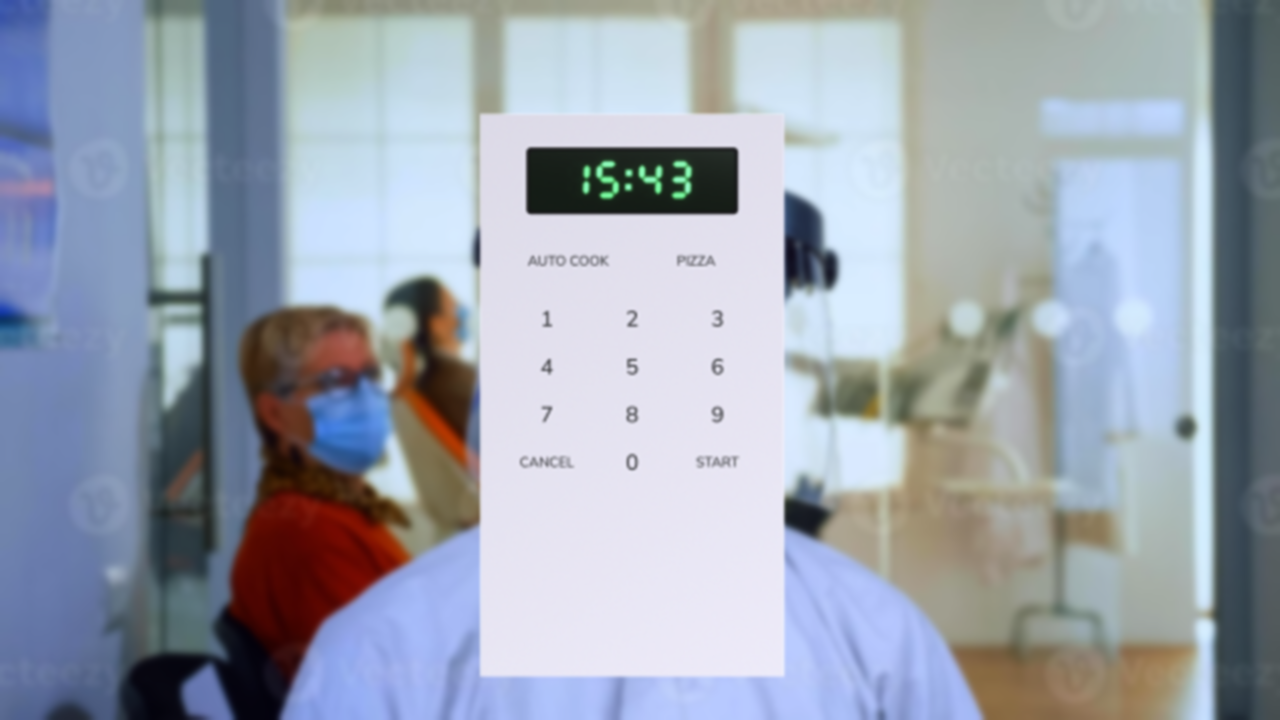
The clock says 15:43
